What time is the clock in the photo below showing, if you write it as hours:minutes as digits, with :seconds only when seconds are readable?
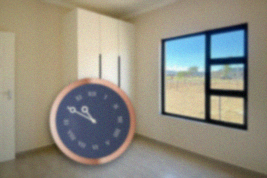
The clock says 10:50
